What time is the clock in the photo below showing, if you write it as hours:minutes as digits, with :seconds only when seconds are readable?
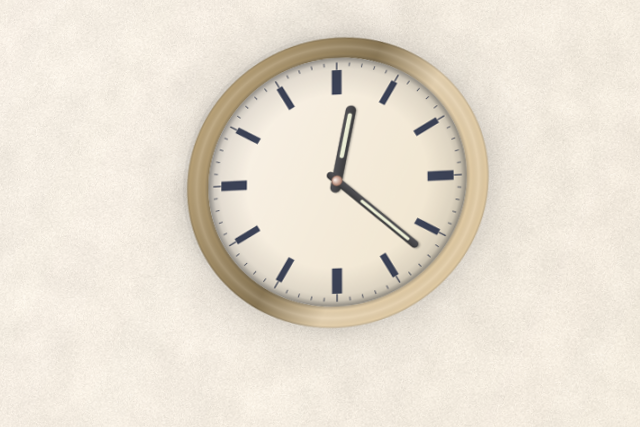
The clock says 12:22
